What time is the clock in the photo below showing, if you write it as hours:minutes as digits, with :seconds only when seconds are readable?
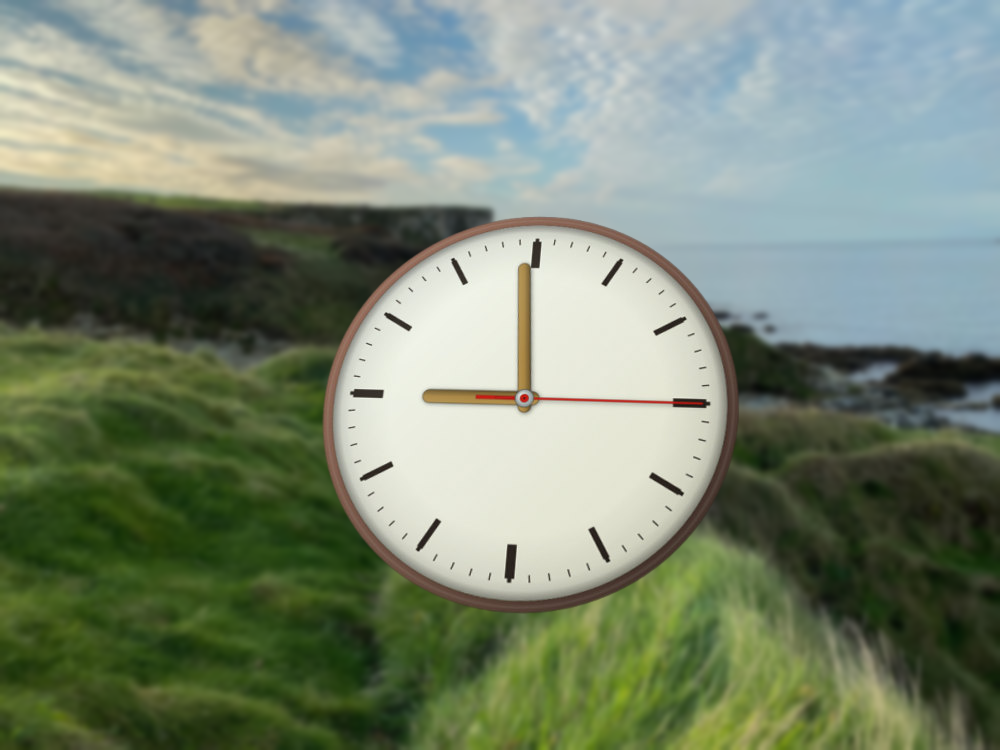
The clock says 8:59:15
